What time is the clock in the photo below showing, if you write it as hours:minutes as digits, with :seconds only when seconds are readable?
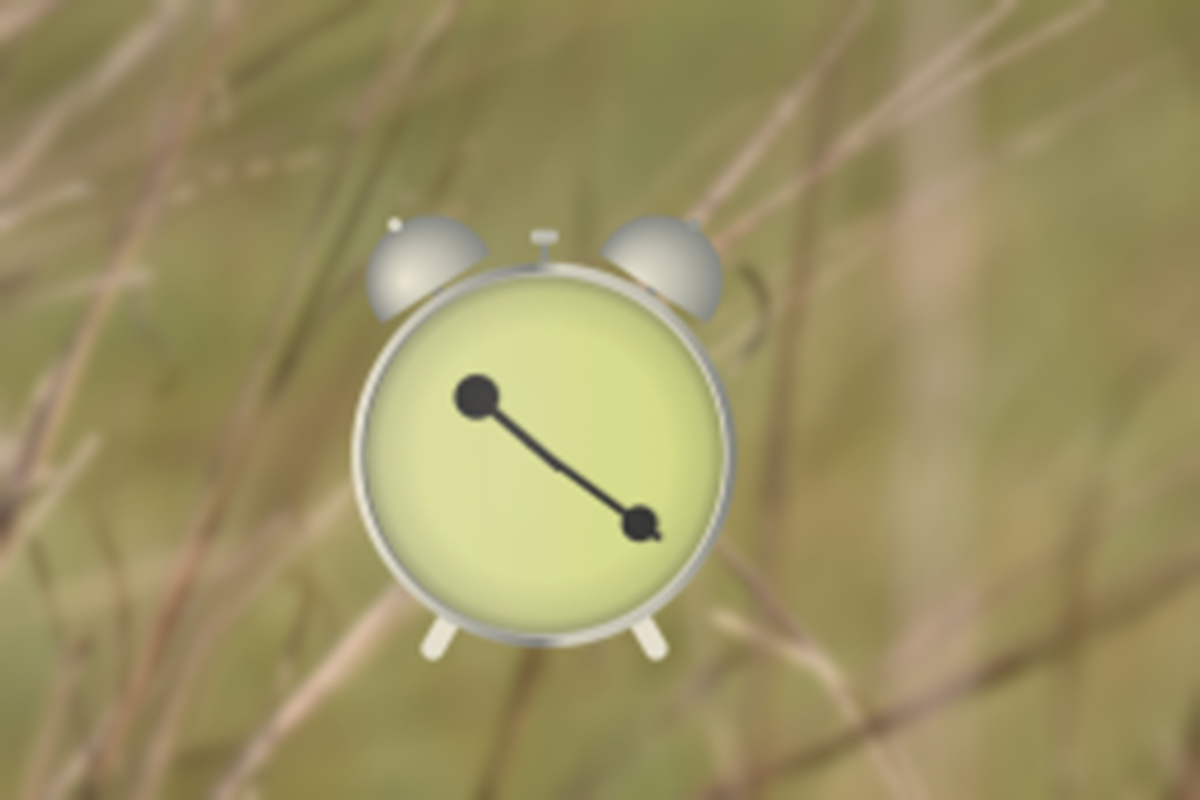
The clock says 10:21
